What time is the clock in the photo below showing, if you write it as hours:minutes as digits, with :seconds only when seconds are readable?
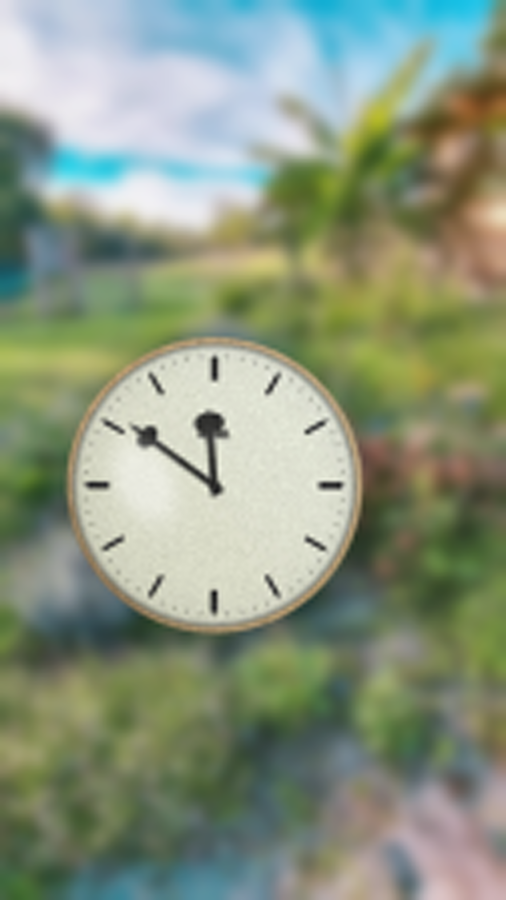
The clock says 11:51
